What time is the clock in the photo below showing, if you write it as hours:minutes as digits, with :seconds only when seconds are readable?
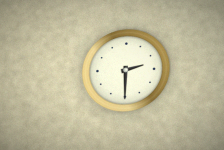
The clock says 2:30
